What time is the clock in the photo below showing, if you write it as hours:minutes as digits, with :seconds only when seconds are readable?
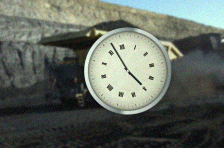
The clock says 4:57
